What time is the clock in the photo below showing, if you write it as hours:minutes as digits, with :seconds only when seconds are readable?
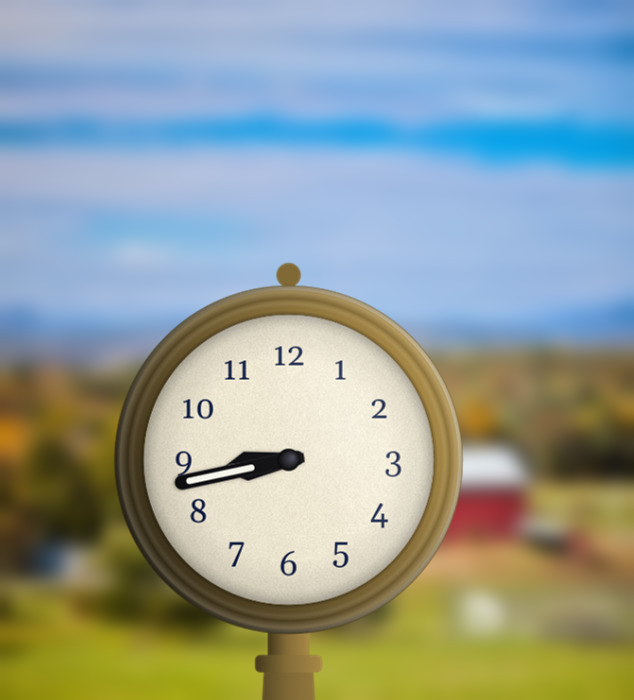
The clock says 8:43
